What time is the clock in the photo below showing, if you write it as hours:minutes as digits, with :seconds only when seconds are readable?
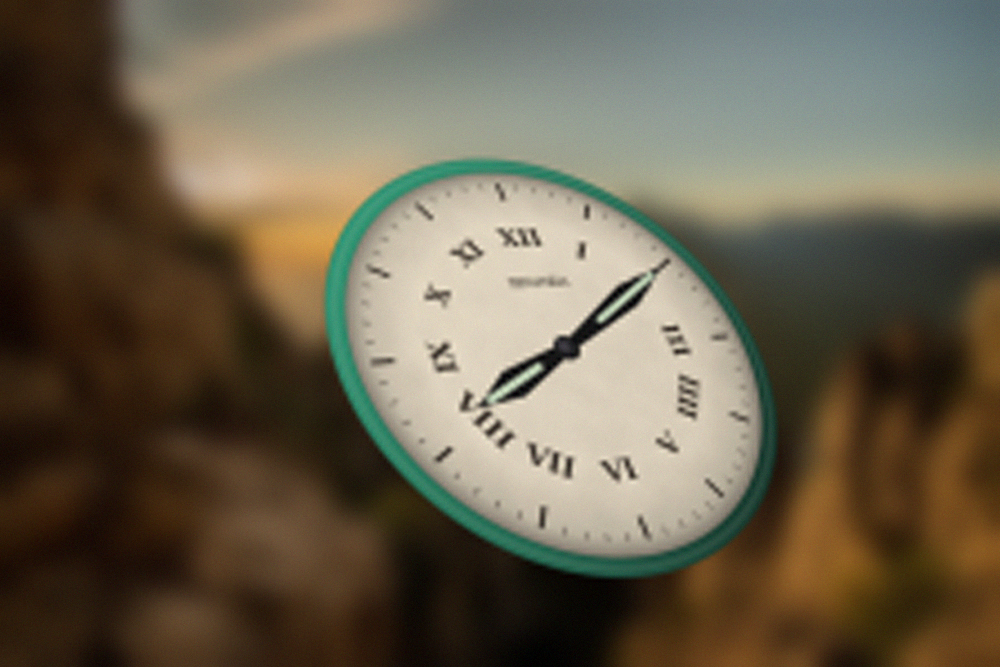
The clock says 8:10
